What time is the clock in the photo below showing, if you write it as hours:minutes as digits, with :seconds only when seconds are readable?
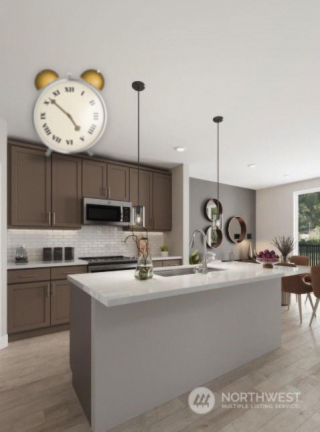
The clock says 4:52
